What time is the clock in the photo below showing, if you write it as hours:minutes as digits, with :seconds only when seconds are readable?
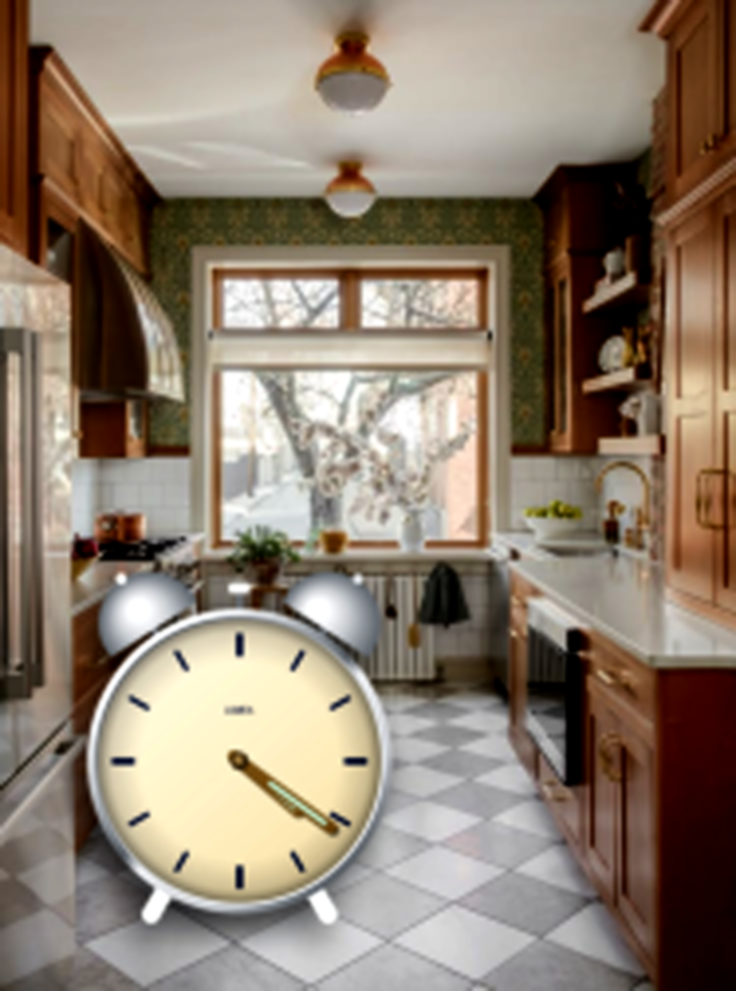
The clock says 4:21
